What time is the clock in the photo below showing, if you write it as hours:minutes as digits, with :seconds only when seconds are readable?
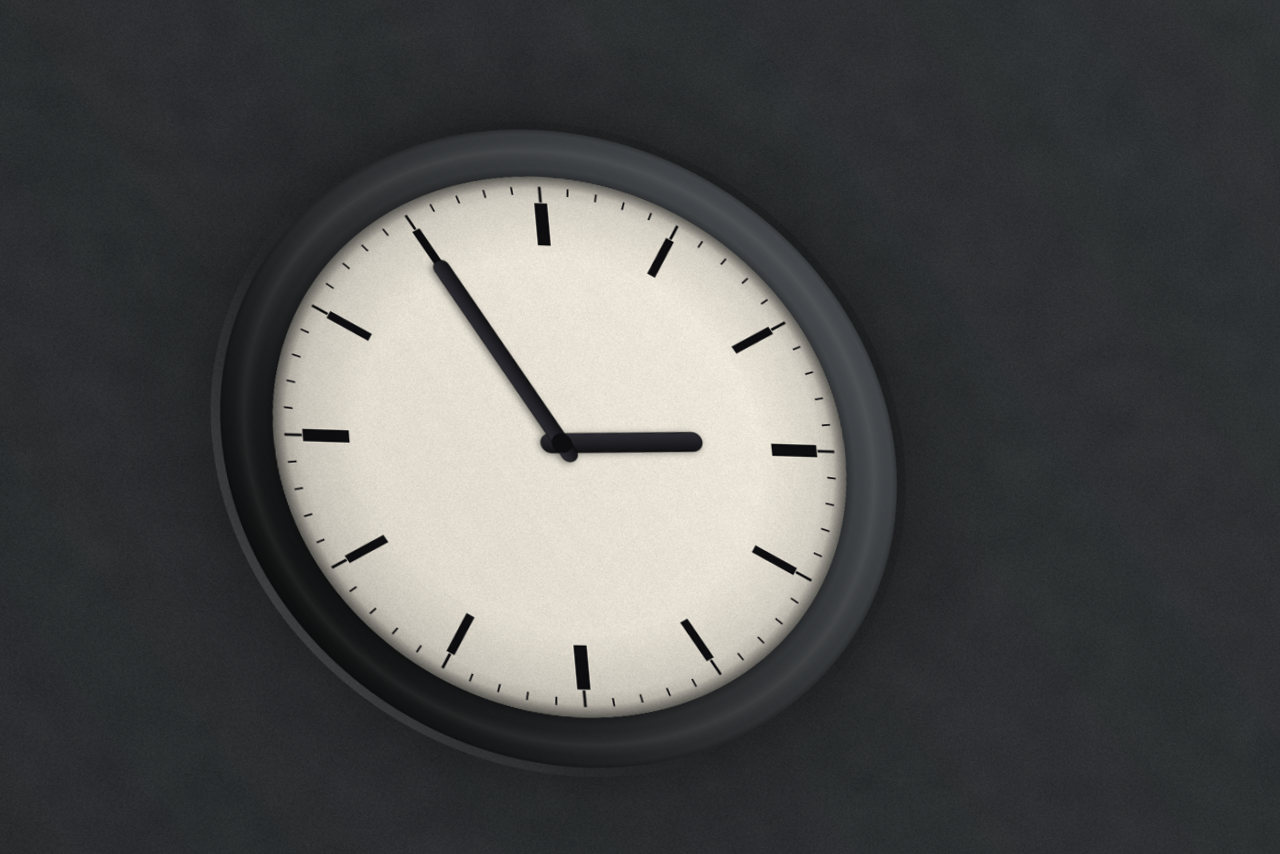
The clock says 2:55
